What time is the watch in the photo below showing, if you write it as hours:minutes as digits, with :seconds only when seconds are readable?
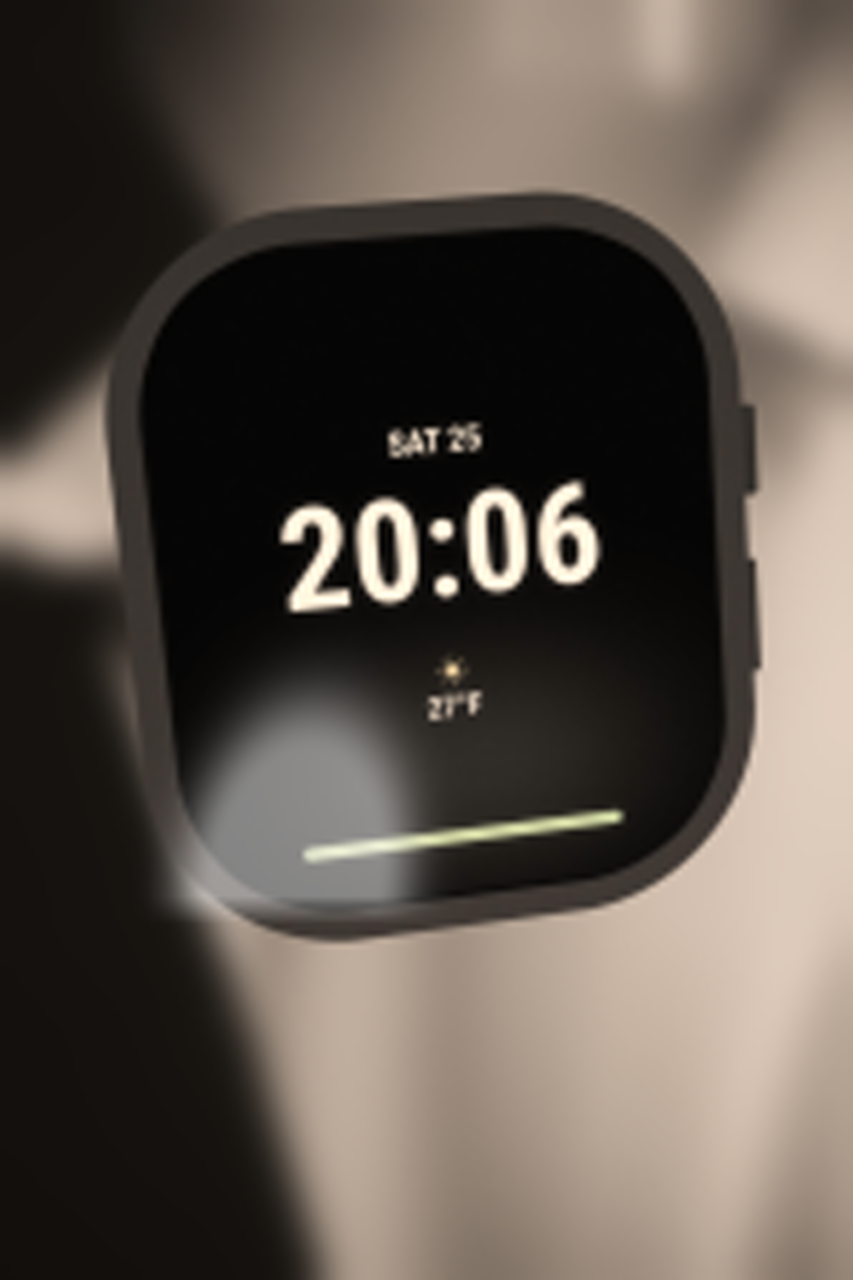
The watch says 20:06
